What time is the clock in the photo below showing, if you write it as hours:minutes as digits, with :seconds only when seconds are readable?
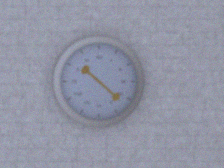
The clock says 10:22
